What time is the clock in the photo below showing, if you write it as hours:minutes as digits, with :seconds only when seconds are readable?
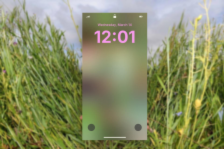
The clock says 12:01
